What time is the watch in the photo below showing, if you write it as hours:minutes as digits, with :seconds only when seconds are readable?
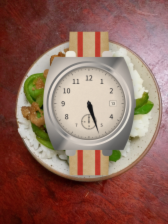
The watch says 5:27
